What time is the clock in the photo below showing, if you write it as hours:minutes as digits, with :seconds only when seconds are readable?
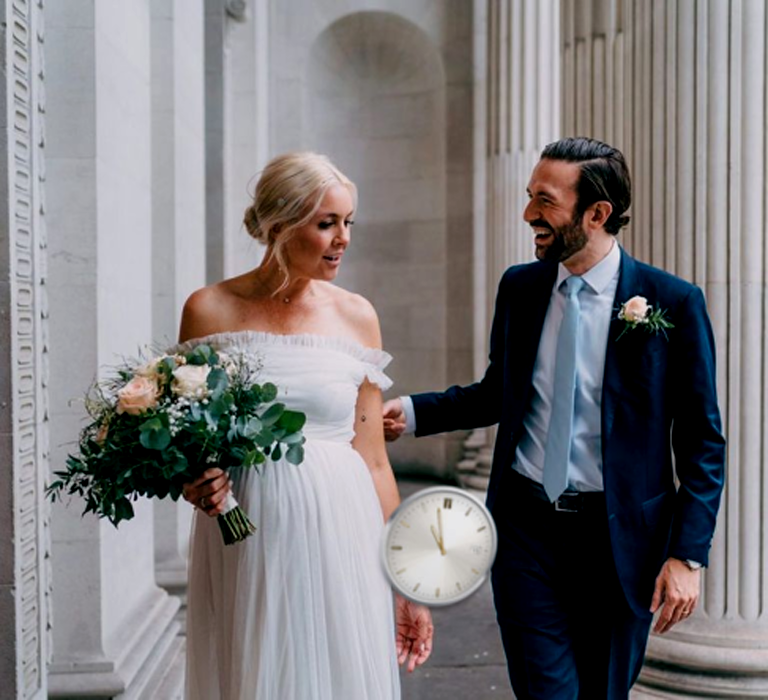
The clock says 10:58
